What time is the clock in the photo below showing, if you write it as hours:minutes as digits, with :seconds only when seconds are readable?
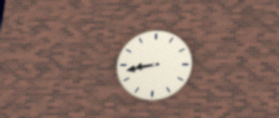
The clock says 8:43
